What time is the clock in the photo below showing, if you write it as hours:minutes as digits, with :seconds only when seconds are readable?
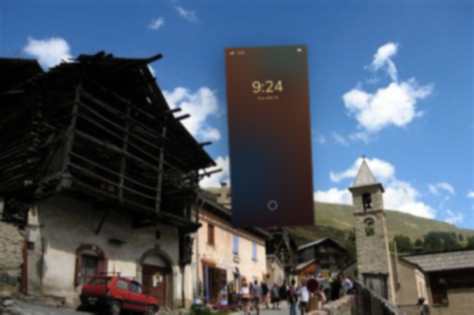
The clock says 9:24
